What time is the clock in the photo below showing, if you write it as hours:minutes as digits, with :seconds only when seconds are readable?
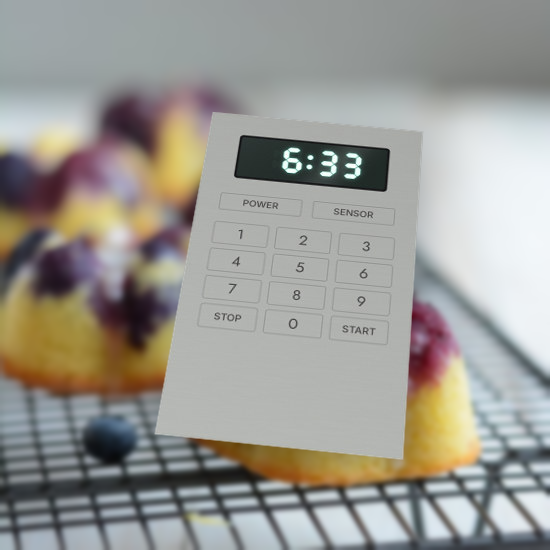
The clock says 6:33
